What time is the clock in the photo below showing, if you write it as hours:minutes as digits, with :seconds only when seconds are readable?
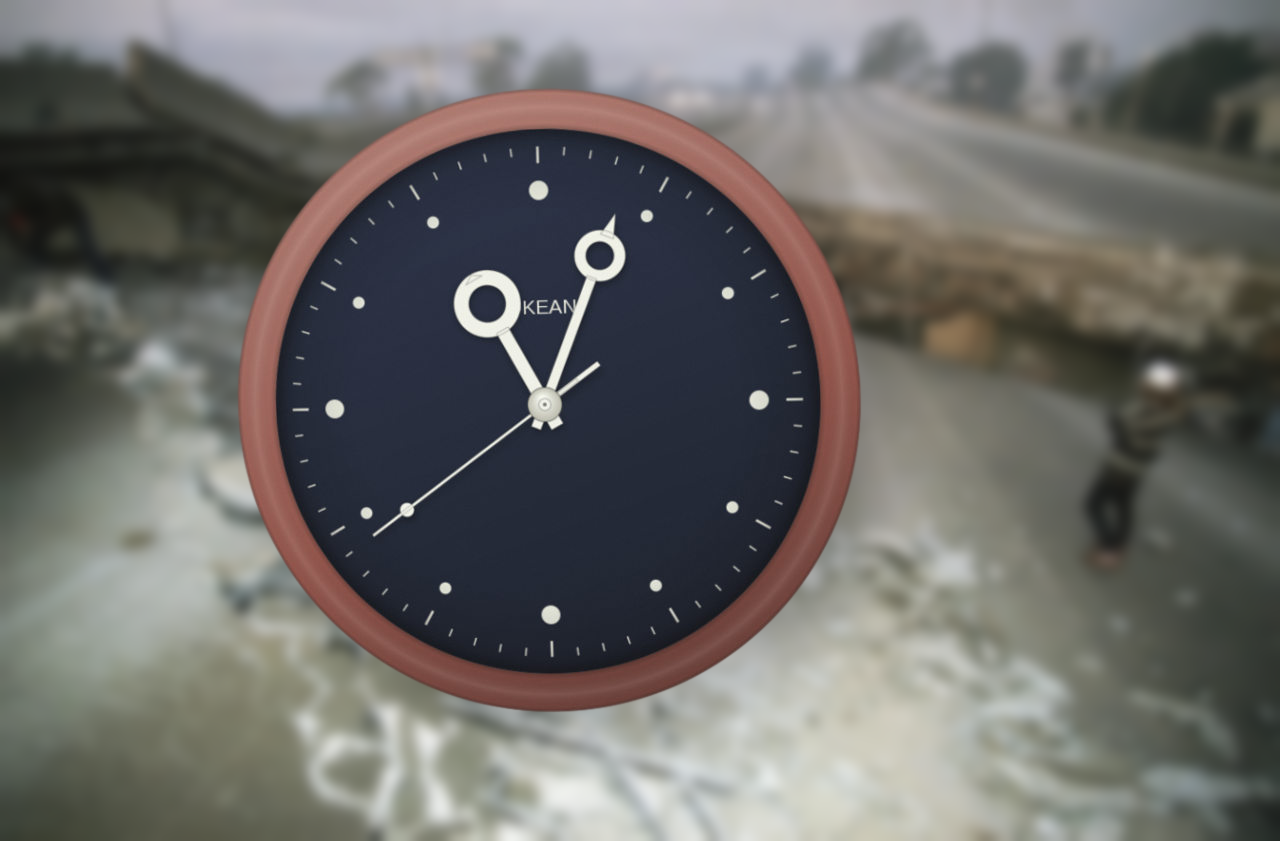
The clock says 11:03:39
